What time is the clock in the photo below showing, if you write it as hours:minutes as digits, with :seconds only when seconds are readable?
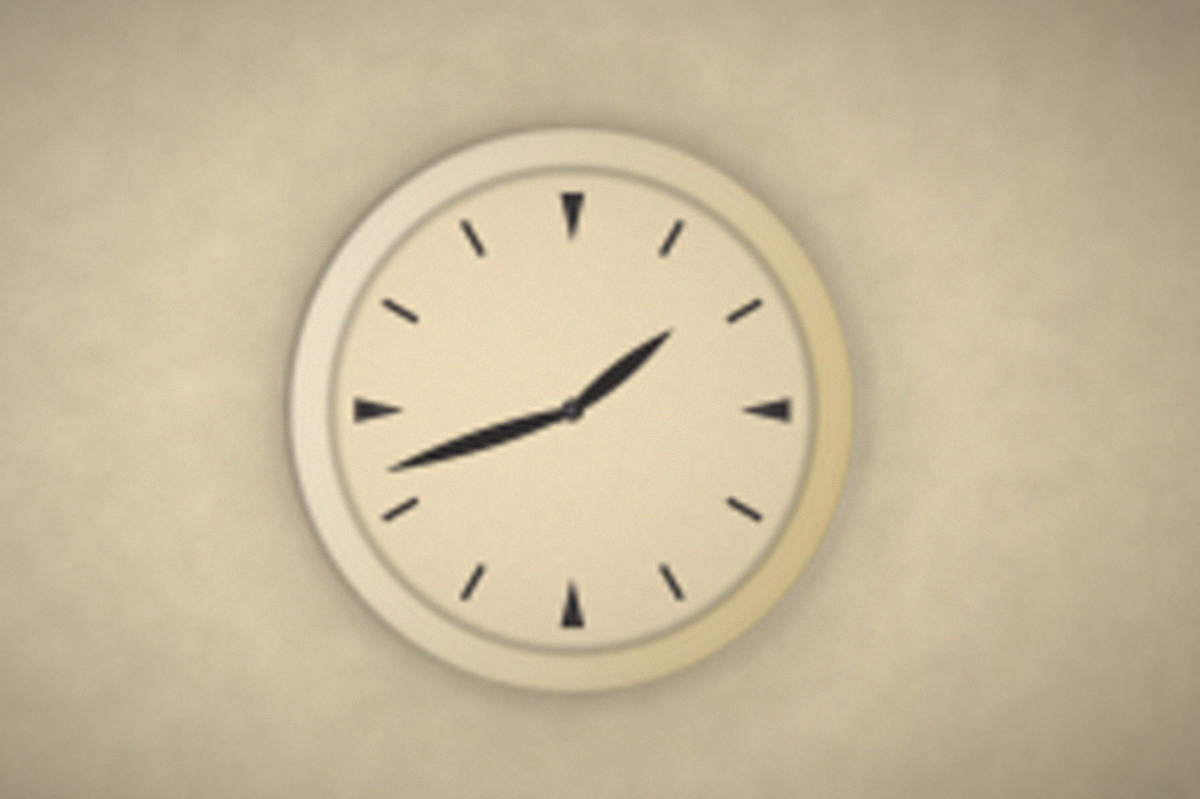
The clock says 1:42
